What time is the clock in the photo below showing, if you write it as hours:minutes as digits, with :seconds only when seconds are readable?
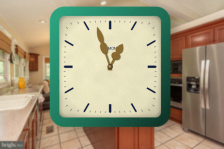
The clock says 12:57
